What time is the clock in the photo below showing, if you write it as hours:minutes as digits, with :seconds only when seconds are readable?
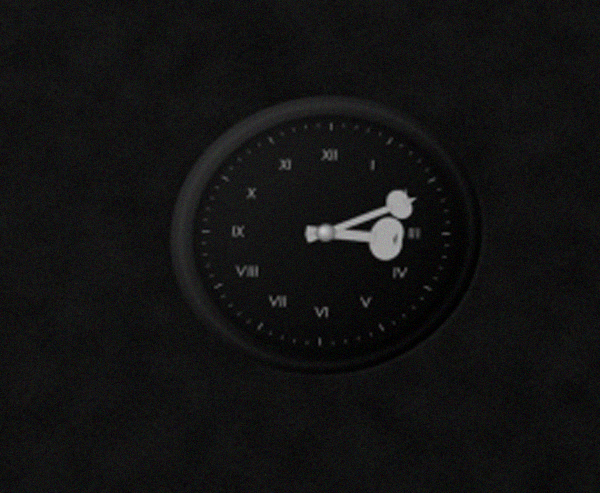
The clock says 3:11
